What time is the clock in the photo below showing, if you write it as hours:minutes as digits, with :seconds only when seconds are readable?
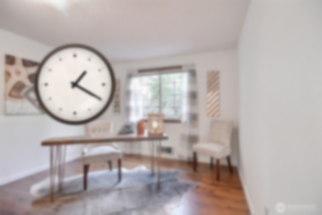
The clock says 1:20
